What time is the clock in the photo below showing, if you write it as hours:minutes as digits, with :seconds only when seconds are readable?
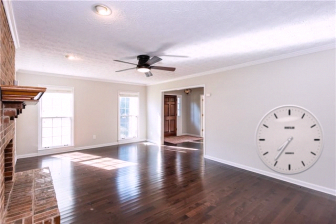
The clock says 7:36
